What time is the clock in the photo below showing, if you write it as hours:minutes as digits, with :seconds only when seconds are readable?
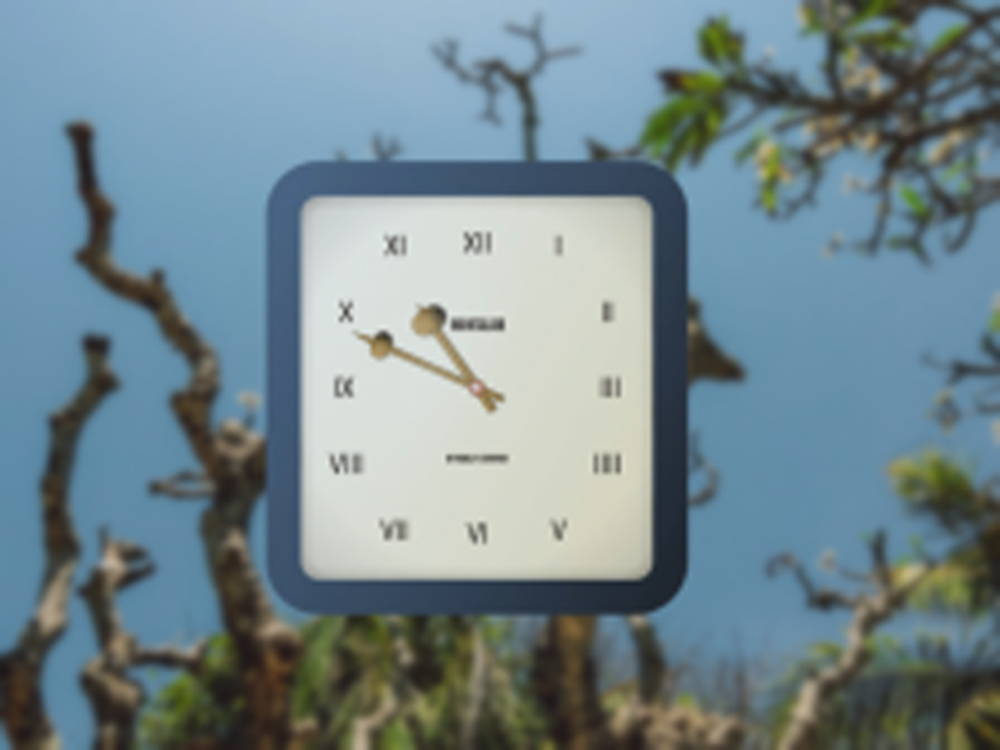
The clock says 10:49
